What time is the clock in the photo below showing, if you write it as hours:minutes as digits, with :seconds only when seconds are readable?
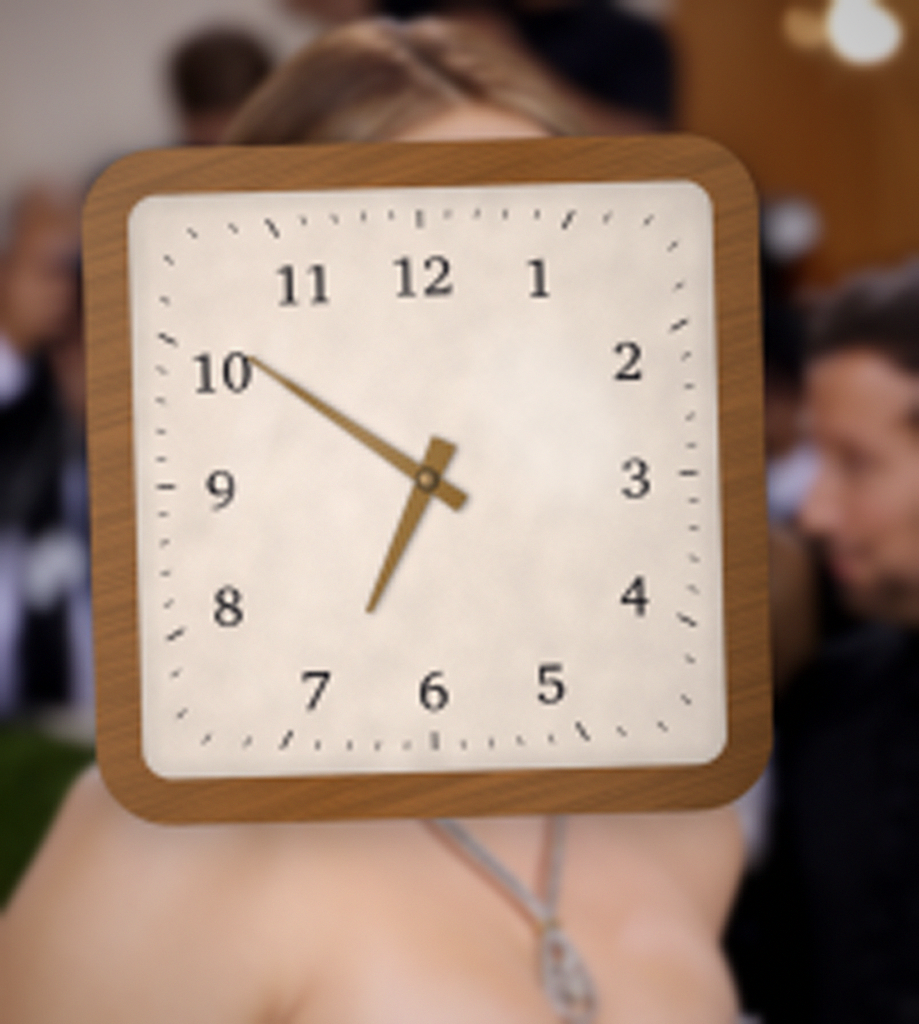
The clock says 6:51
